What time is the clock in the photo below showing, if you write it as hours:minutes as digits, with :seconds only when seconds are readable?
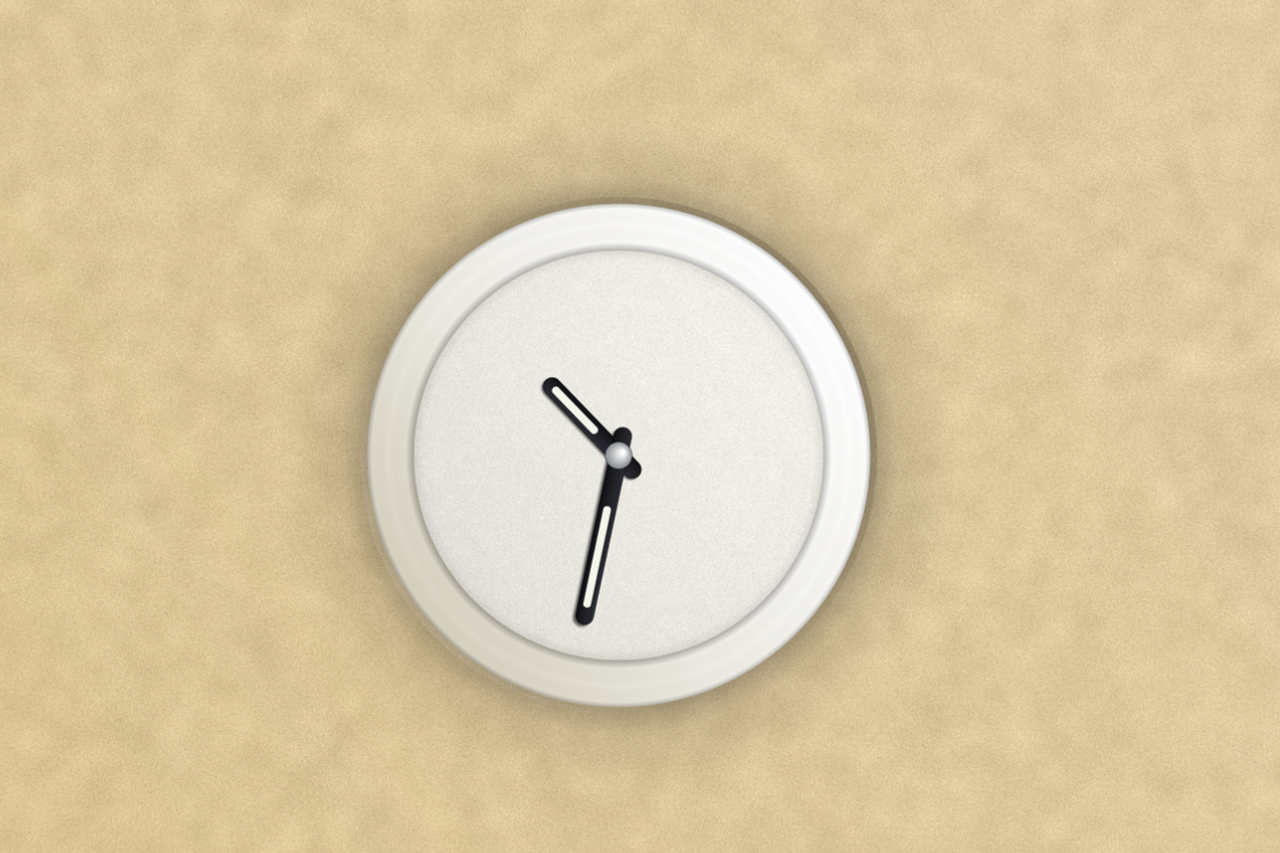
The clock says 10:32
